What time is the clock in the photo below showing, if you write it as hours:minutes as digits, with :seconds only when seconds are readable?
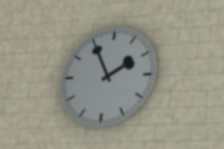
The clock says 1:55
